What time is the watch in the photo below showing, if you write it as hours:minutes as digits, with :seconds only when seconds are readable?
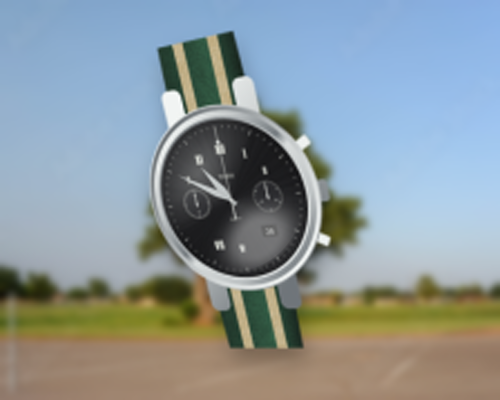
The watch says 10:50
